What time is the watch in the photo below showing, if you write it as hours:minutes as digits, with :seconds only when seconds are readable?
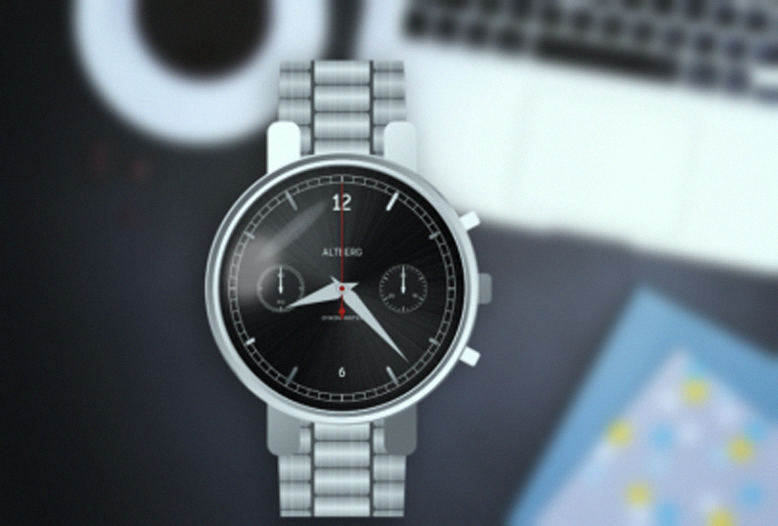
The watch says 8:23
